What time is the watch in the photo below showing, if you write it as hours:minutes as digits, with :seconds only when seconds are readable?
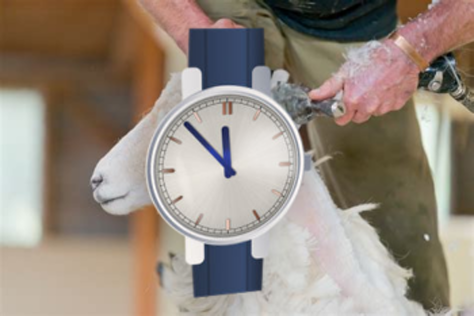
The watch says 11:53
